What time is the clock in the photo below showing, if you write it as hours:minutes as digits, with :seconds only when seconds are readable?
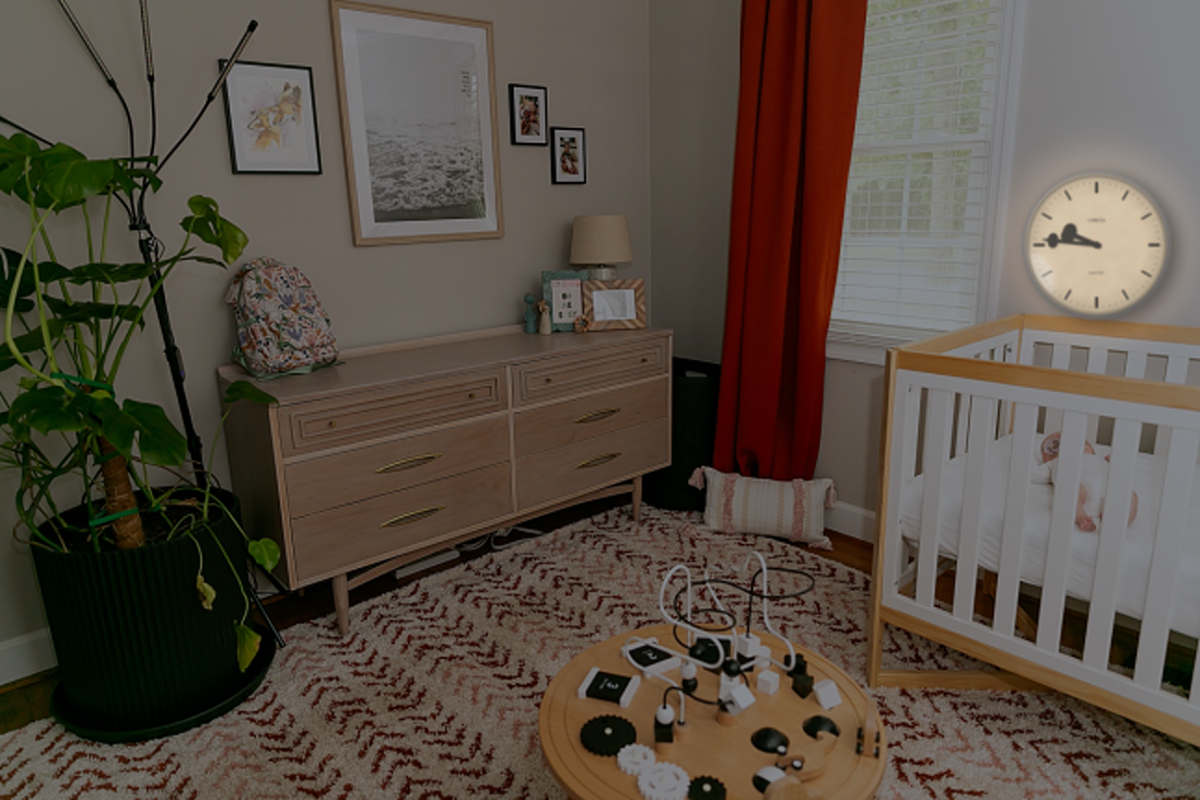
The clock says 9:46
